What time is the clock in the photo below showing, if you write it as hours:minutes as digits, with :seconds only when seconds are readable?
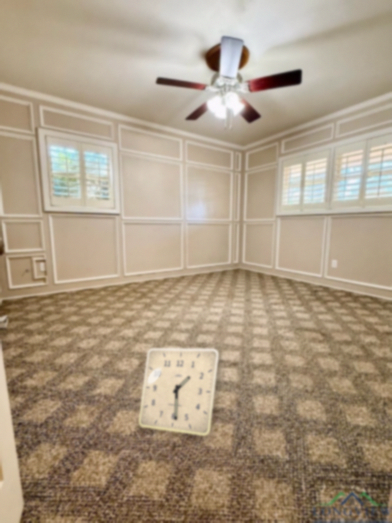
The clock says 1:29
